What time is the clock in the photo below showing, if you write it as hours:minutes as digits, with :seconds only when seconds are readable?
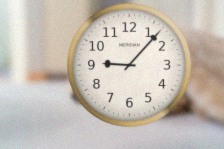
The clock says 9:07
